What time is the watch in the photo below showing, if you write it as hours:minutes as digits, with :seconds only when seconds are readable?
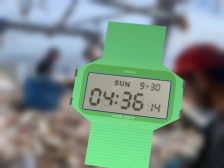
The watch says 4:36:14
